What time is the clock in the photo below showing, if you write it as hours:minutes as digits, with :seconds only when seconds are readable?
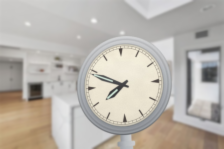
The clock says 7:49
